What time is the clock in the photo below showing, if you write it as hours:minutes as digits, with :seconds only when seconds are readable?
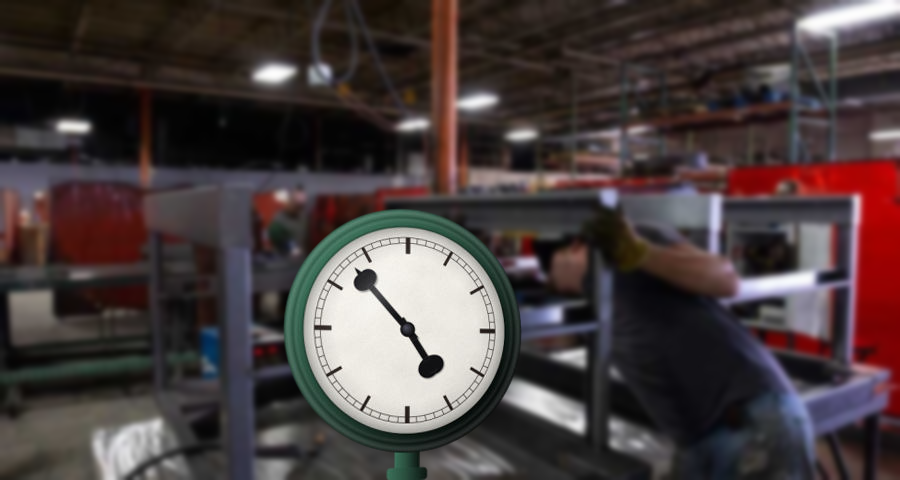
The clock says 4:53
